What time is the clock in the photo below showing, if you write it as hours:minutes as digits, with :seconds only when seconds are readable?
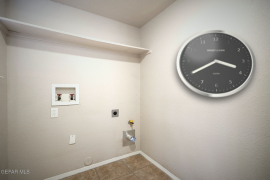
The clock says 3:40
